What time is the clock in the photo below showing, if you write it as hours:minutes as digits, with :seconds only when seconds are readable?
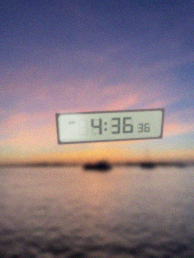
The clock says 4:36:36
